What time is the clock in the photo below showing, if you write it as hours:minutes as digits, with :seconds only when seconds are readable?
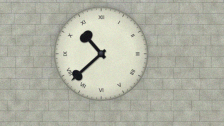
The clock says 10:38
